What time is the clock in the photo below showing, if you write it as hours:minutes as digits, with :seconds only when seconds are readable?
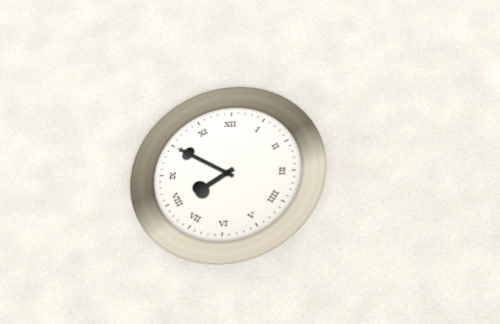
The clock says 7:50
